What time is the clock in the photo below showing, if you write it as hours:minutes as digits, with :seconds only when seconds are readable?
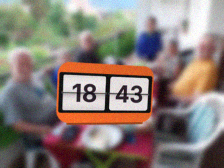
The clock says 18:43
